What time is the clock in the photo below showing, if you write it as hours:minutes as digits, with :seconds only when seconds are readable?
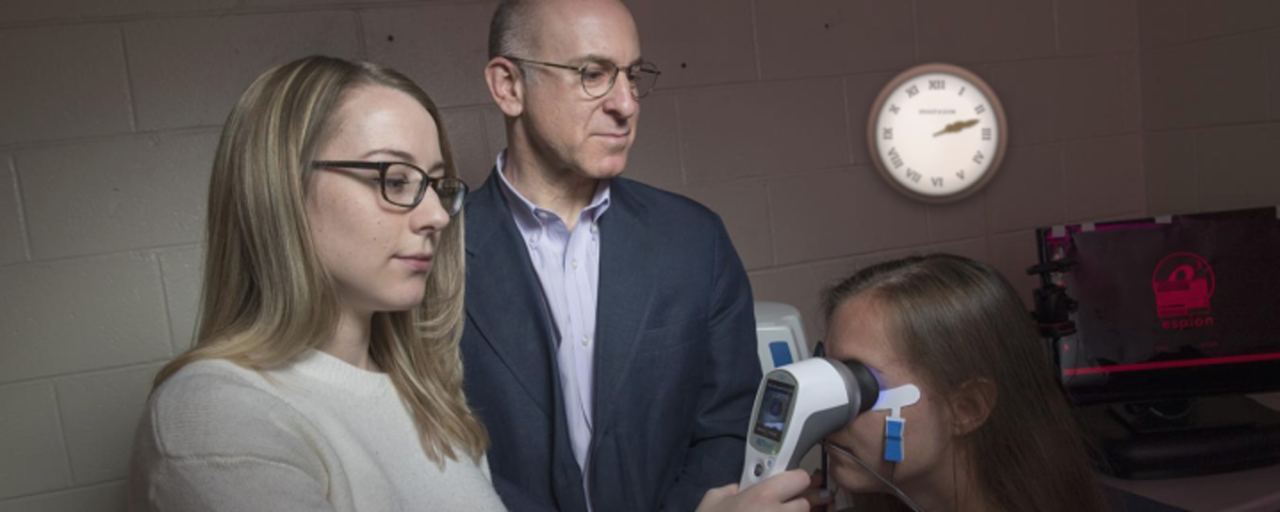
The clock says 2:12
